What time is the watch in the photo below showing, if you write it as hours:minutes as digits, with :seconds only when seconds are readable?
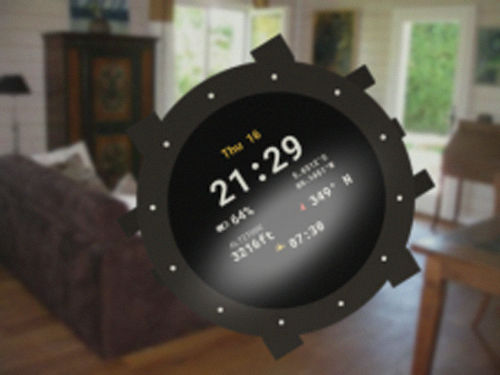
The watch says 21:29
